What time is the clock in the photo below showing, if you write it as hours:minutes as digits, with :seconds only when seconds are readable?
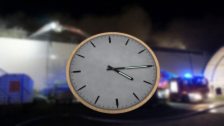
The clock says 4:15
